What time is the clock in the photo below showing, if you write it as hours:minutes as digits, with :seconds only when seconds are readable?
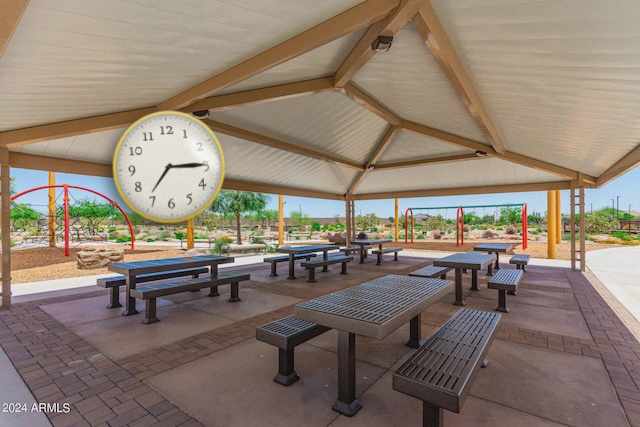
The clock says 7:15
